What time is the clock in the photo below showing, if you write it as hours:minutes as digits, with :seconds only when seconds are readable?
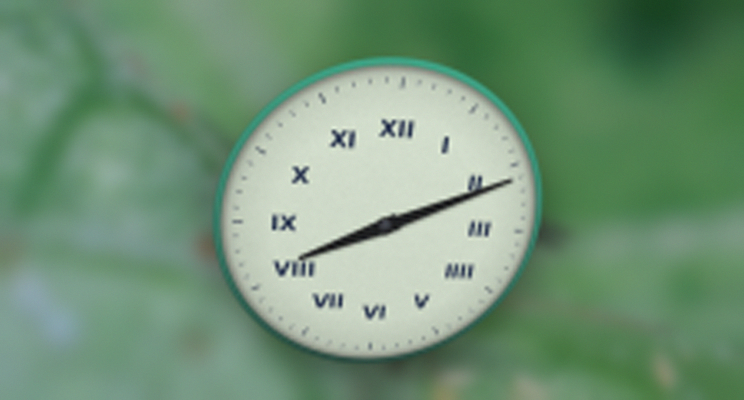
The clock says 8:11
